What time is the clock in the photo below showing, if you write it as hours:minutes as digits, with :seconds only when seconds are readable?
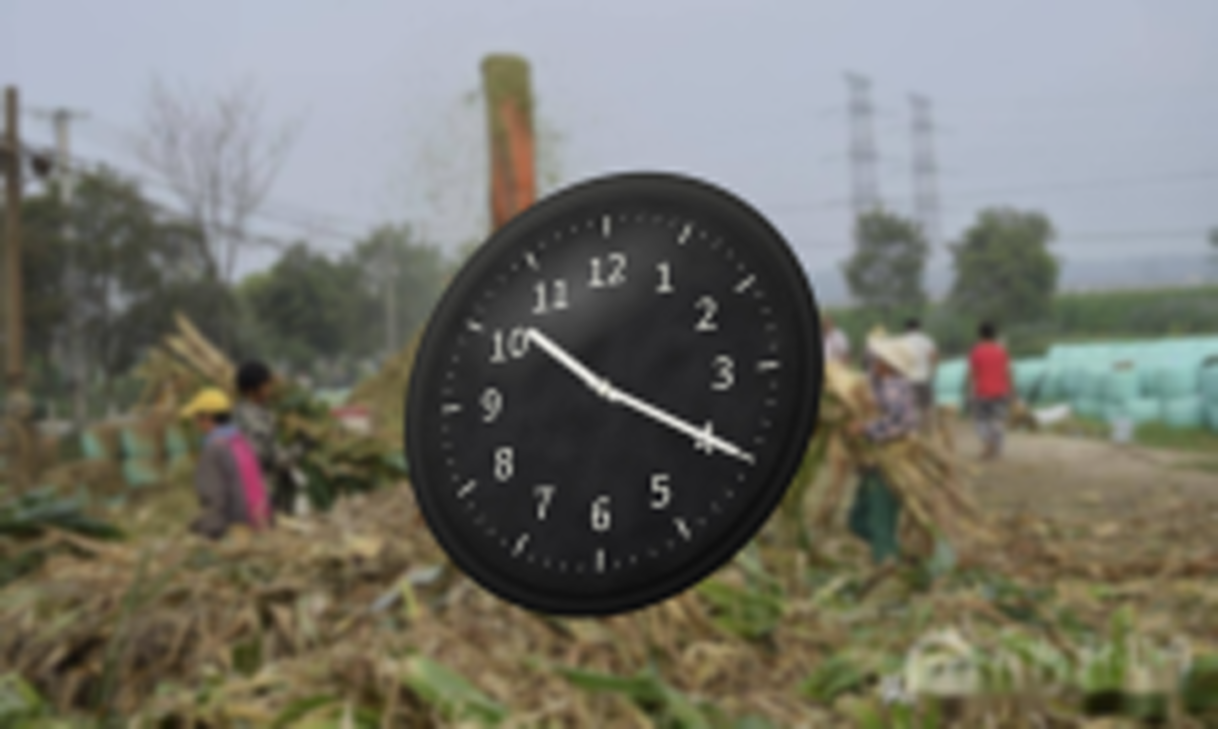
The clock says 10:20
